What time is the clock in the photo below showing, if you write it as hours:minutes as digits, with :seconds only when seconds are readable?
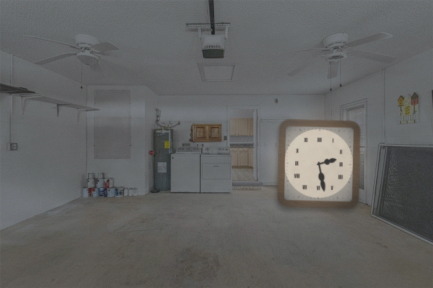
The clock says 2:28
